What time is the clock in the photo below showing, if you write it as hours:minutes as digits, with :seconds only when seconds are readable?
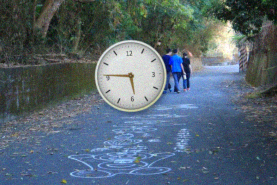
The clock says 5:46
